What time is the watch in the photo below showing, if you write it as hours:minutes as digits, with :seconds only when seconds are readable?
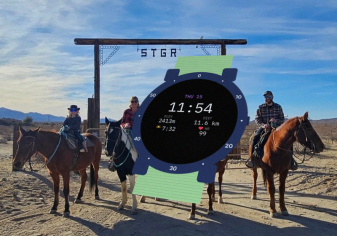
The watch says 11:54
